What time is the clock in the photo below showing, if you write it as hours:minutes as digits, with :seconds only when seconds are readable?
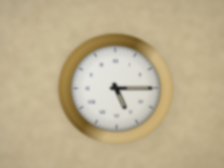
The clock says 5:15
